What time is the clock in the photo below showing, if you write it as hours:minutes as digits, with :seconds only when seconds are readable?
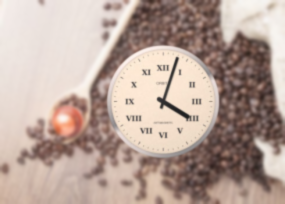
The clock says 4:03
